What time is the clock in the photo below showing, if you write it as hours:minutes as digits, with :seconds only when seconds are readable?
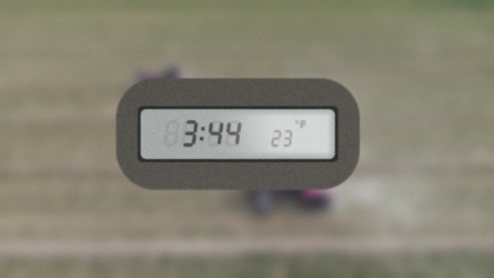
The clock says 3:44
